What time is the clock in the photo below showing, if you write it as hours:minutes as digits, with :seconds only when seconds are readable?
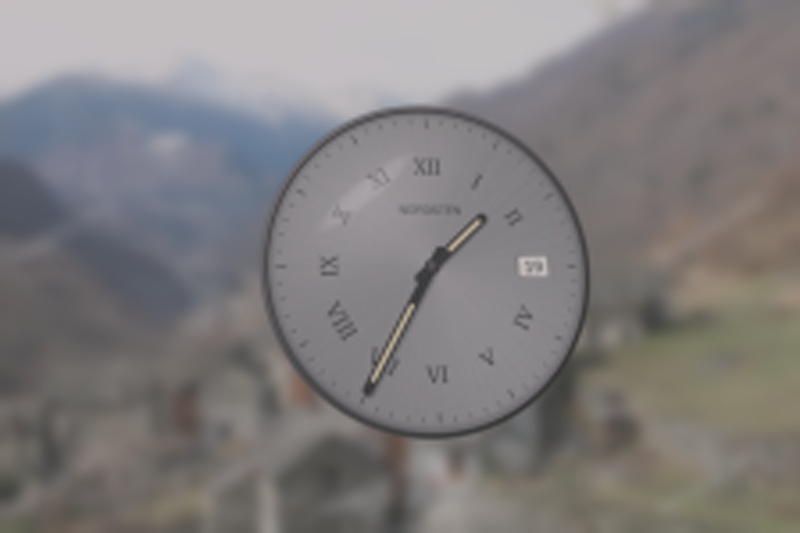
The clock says 1:35
